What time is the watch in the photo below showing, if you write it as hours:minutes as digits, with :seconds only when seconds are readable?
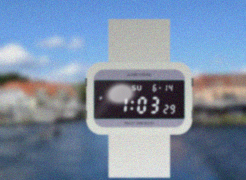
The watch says 1:03
